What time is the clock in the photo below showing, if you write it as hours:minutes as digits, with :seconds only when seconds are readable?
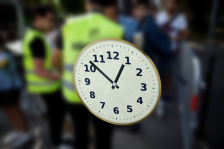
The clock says 12:52
